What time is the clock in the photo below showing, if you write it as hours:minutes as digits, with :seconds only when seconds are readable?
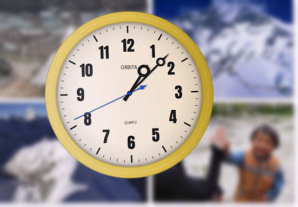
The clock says 1:07:41
